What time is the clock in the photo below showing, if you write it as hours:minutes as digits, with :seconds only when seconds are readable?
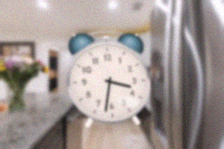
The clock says 3:32
